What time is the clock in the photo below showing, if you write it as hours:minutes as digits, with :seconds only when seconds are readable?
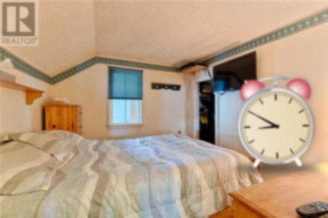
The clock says 8:50
